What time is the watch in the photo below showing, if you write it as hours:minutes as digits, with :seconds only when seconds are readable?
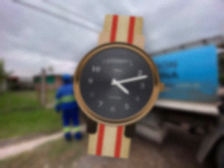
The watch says 4:12
